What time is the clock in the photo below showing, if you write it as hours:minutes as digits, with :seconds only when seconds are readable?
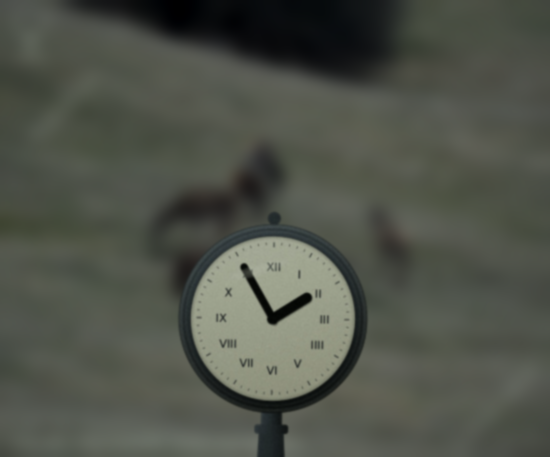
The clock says 1:55
